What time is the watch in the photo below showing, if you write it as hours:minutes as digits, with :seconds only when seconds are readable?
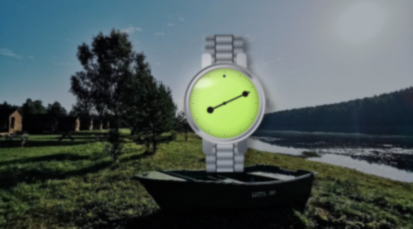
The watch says 8:11
